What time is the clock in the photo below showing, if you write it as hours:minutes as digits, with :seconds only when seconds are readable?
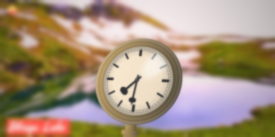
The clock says 7:31
